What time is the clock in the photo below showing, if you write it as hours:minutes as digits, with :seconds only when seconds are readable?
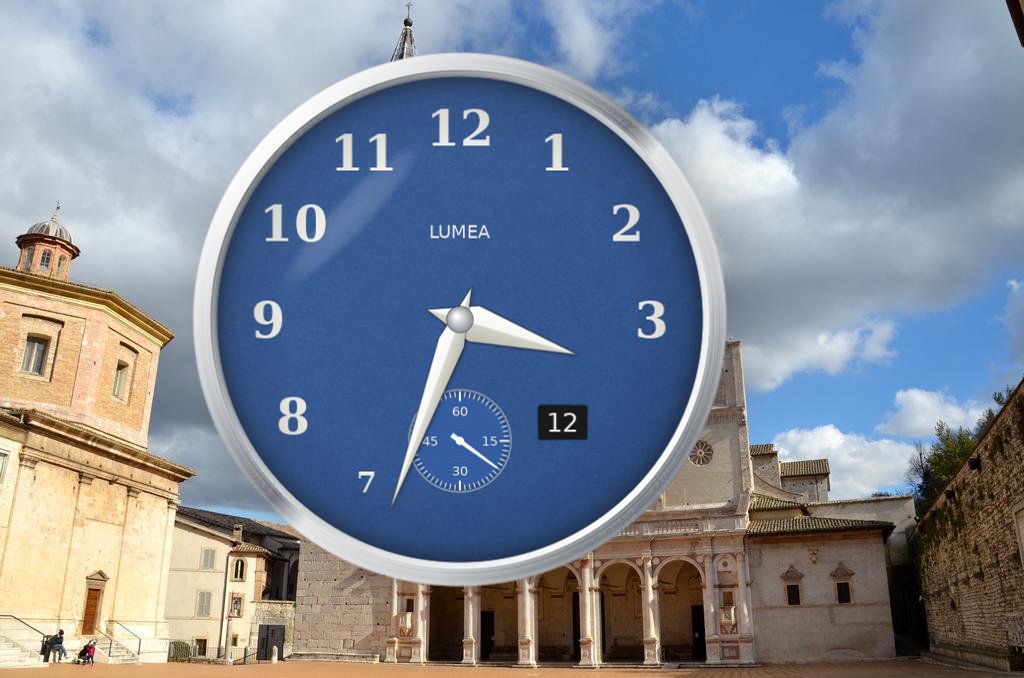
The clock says 3:33:21
